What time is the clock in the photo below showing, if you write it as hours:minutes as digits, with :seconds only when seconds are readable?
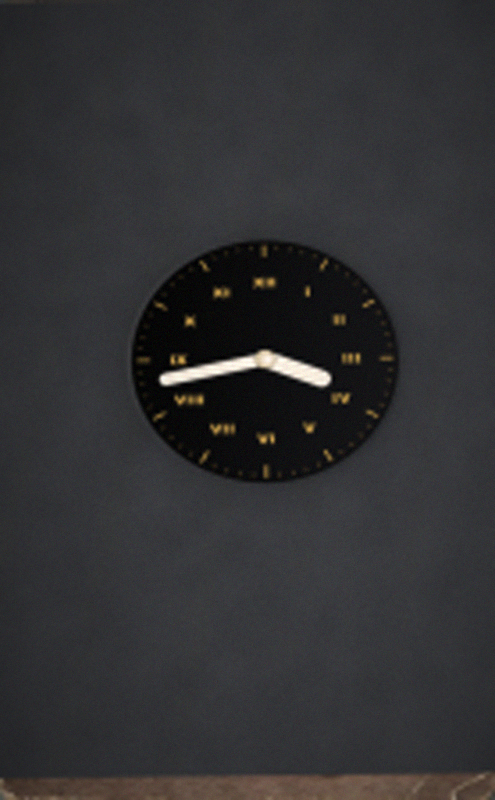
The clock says 3:43
